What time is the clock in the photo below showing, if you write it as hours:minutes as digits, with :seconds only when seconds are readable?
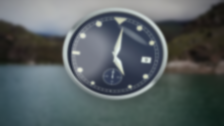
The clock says 5:01
